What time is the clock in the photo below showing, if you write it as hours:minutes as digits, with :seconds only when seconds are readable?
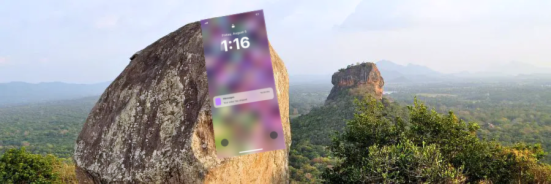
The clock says 1:16
